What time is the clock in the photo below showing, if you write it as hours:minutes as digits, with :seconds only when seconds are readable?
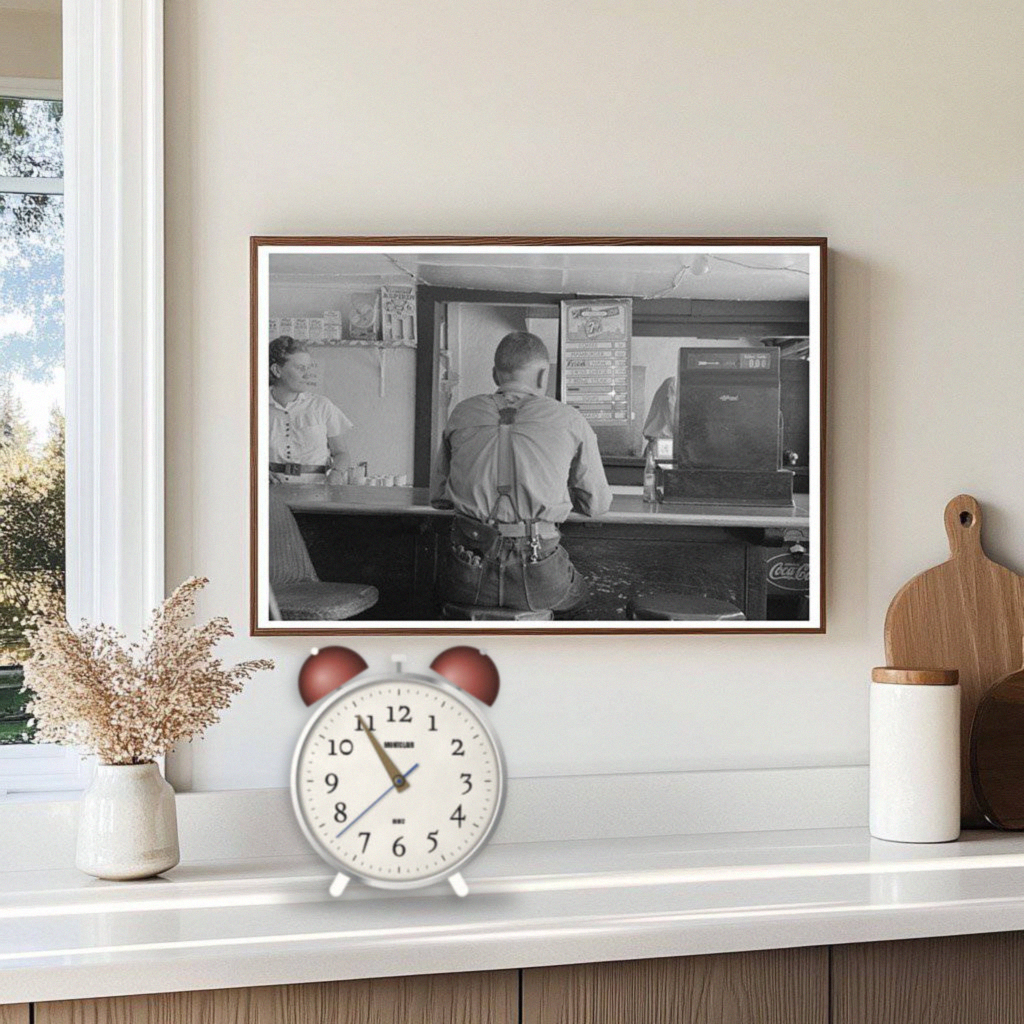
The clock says 10:54:38
